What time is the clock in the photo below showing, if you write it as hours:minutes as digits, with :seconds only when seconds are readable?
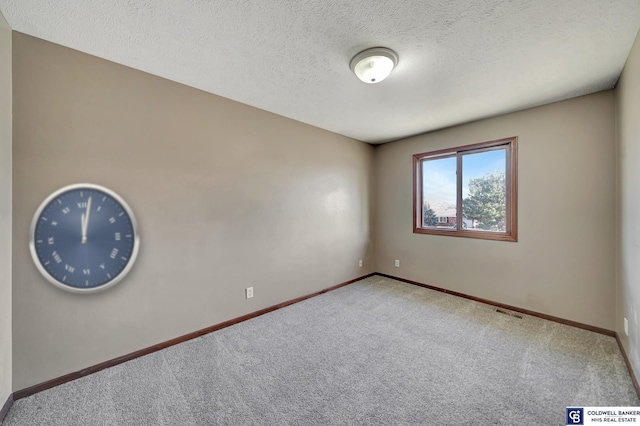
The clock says 12:02
